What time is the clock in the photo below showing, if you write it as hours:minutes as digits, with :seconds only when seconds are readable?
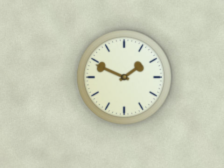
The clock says 1:49
